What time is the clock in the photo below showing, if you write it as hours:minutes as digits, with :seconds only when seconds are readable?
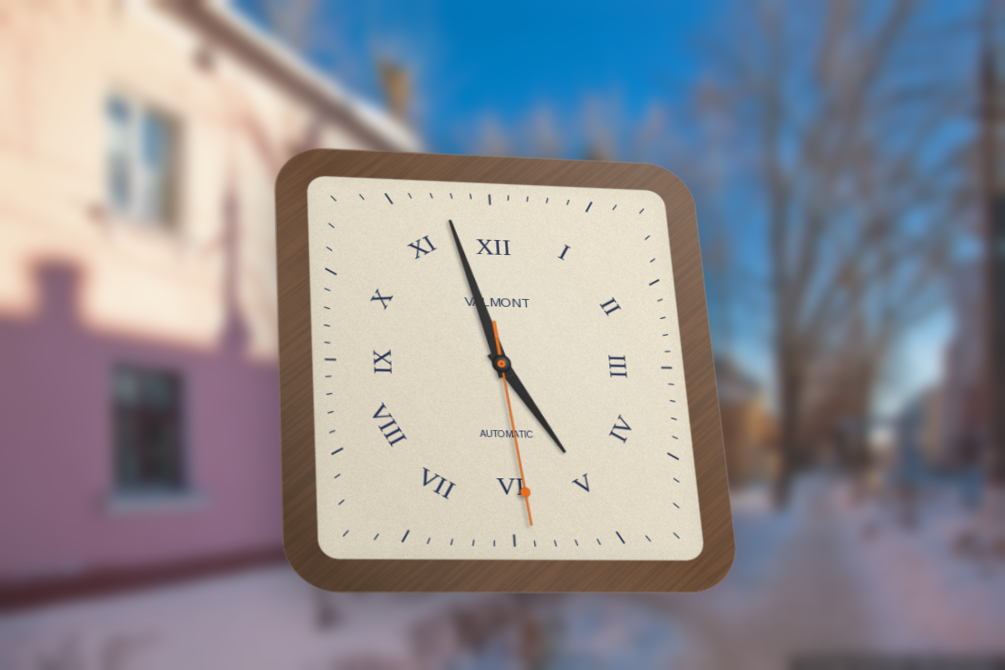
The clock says 4:57:29
